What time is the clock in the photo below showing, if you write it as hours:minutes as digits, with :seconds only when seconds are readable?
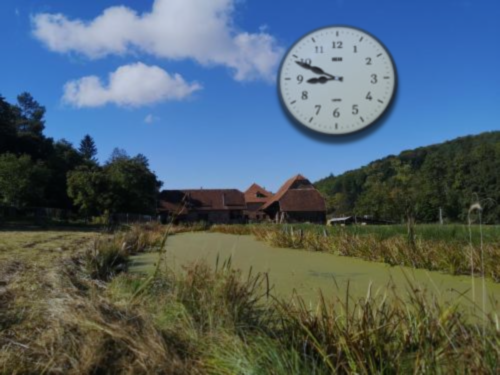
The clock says 8:49
